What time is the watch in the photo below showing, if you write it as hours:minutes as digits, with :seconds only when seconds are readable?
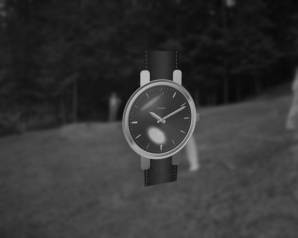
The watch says 10:11
